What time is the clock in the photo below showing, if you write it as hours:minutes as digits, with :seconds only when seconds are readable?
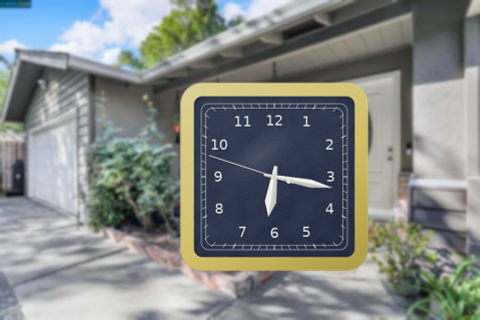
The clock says 6:16:48
